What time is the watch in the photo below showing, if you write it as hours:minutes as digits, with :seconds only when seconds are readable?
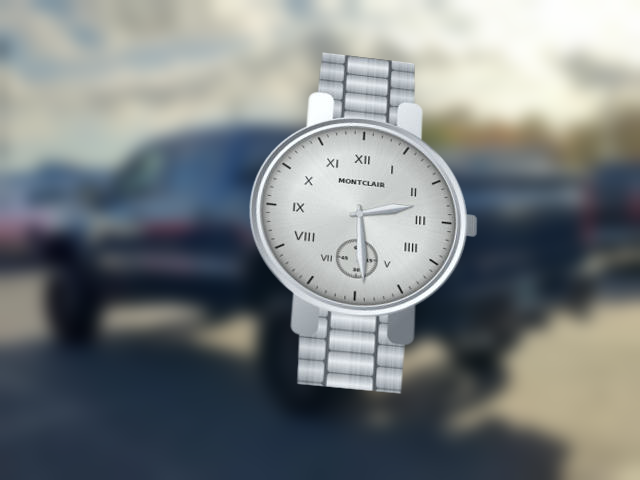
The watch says 2:29
